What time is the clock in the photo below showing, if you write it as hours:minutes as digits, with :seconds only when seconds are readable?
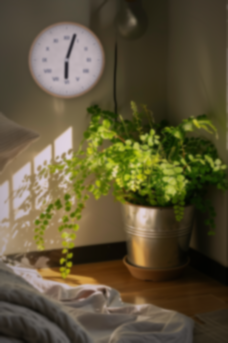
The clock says 6:03
